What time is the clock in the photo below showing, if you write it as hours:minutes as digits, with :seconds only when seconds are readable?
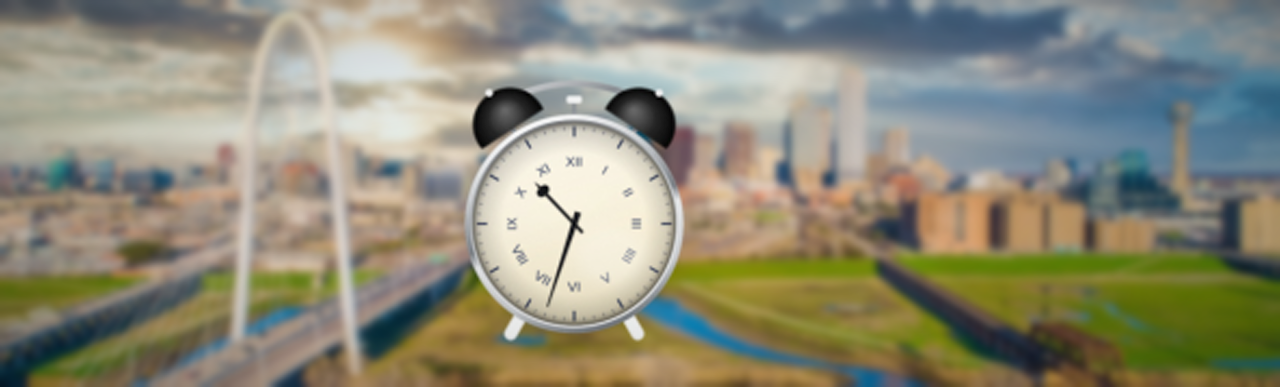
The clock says 10:33
